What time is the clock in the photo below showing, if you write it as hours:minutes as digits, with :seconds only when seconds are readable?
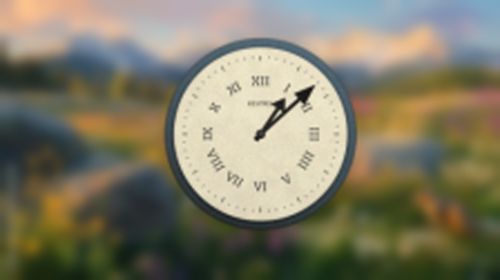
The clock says 1:08
